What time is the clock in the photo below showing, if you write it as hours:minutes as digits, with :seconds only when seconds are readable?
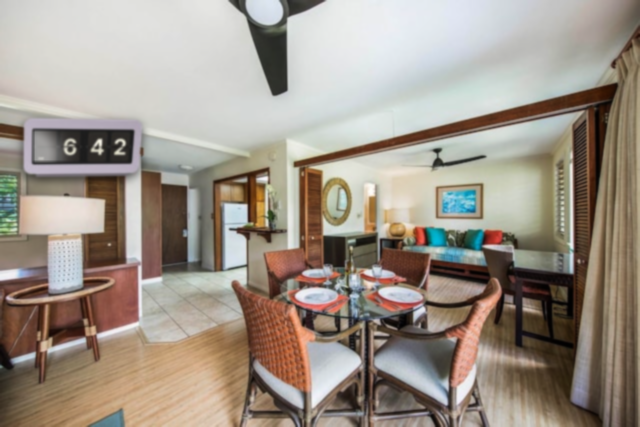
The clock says 6:42
